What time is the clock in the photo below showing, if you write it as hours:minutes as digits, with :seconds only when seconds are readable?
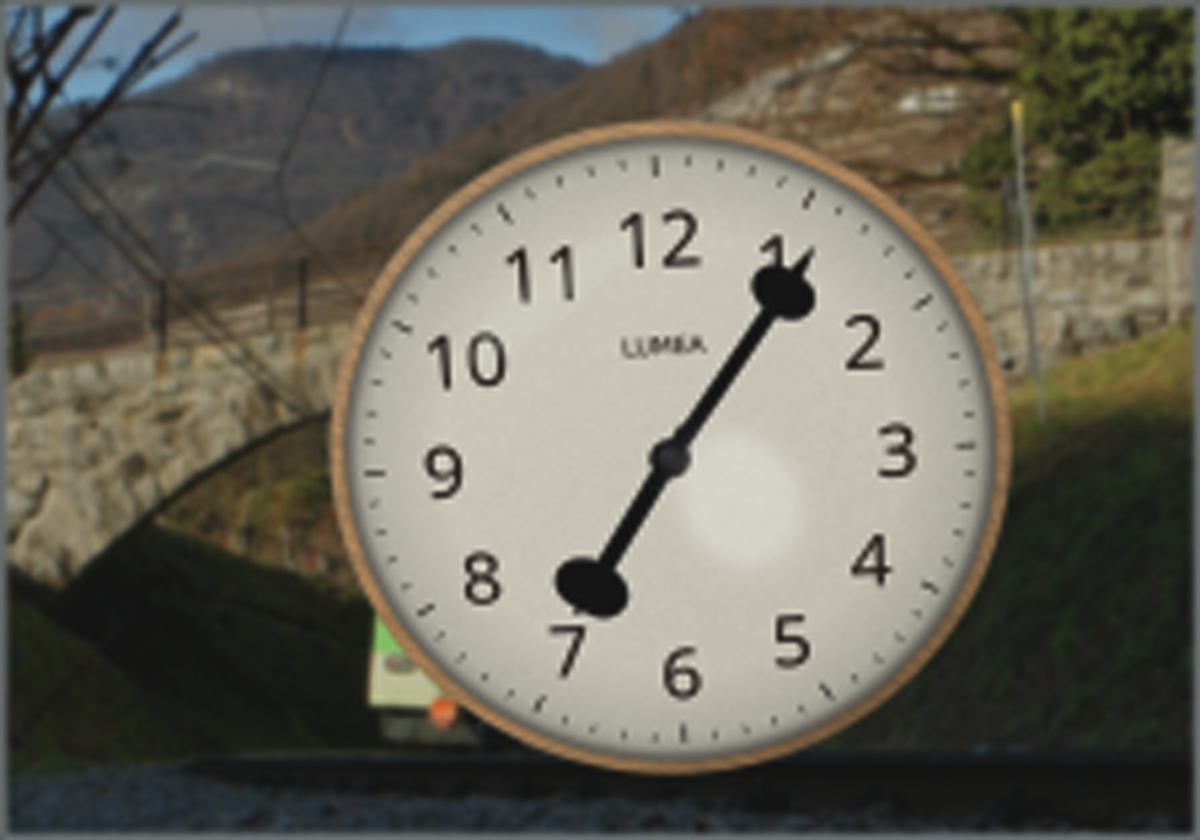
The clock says 7:06
